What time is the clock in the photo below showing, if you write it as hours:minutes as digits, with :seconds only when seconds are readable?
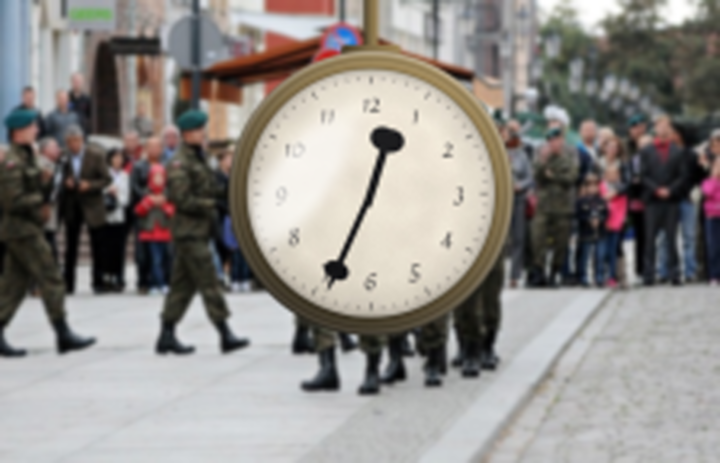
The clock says 12:34
